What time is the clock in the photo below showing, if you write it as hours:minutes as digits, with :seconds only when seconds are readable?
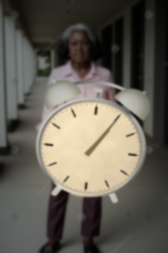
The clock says 1:05
